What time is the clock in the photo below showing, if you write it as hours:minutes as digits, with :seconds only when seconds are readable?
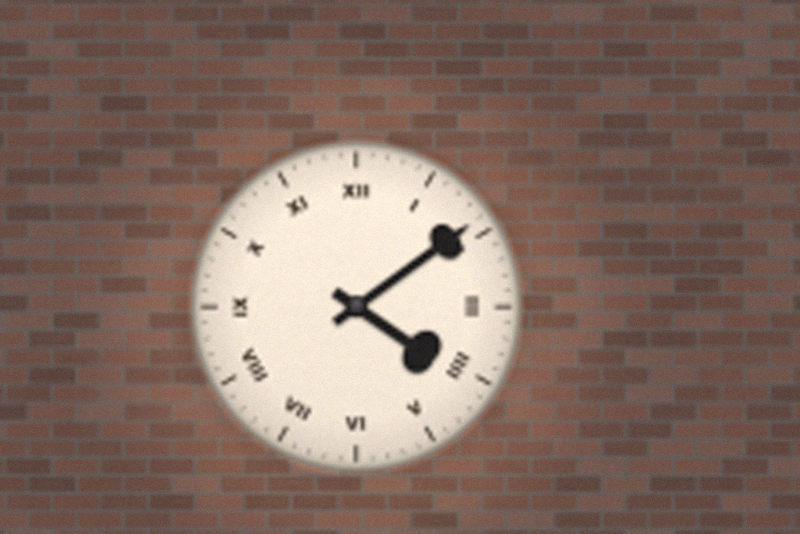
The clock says 4:09
